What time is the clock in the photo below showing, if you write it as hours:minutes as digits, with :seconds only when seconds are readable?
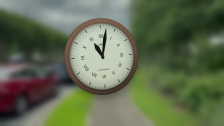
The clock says 11:02
